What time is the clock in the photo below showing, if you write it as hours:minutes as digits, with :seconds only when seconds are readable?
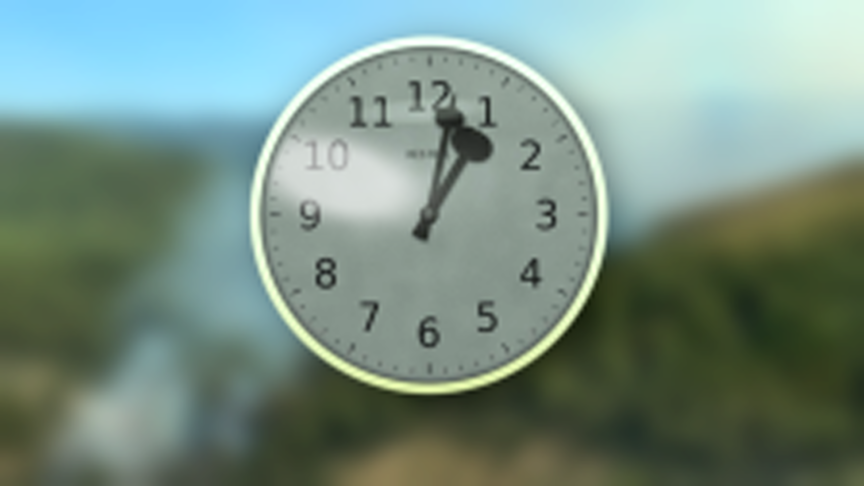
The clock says 1:02
